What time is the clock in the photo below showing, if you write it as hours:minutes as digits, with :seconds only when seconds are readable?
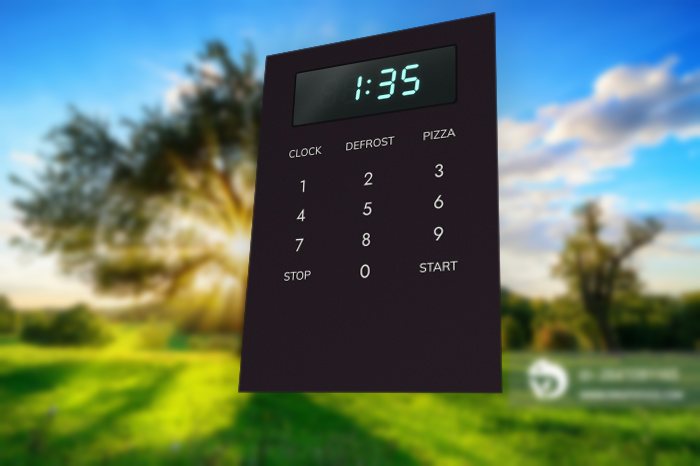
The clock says 1:35
